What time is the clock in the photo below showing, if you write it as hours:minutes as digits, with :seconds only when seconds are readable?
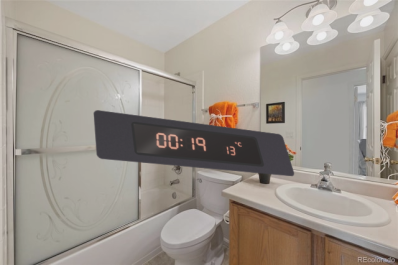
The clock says 0:19
